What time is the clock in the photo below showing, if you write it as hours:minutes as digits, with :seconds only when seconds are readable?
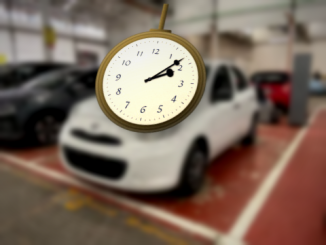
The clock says 2:08
